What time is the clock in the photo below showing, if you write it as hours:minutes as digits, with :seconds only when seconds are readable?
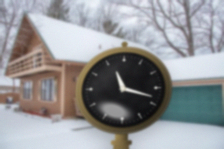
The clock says 11:18
